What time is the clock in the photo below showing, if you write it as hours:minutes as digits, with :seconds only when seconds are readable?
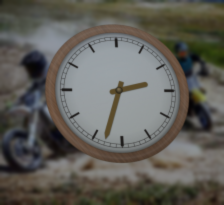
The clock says 2:33
